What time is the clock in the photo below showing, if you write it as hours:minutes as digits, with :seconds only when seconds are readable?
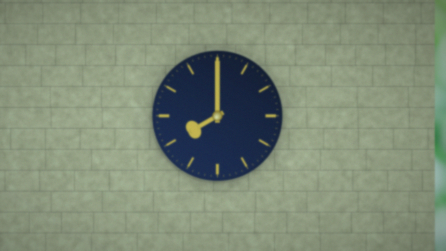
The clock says 8:00
